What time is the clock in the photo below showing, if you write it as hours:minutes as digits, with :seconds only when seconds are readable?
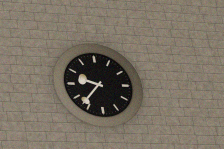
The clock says 9:37
